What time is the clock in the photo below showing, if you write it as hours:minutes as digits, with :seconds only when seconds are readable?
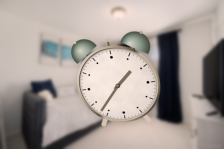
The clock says 1:37
